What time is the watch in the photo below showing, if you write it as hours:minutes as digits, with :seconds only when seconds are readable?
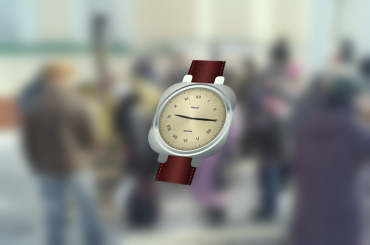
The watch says 9:15
